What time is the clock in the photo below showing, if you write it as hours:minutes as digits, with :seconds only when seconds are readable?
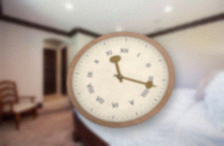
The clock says 11:17
